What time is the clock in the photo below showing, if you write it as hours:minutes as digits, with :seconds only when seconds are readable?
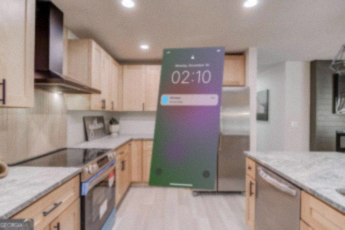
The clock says 2:10
